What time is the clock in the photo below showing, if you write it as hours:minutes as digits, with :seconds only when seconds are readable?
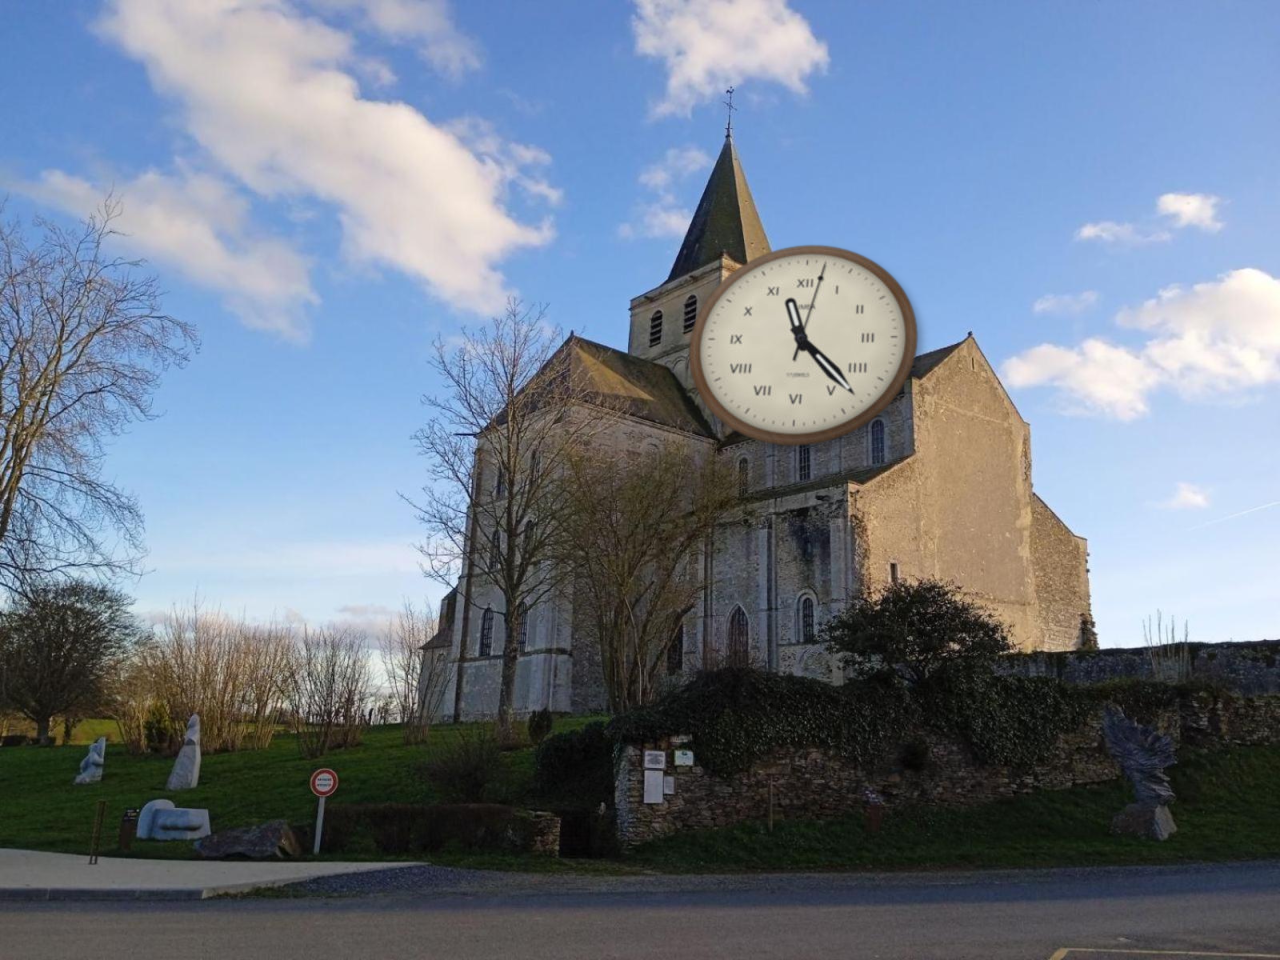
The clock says 11:23:02
